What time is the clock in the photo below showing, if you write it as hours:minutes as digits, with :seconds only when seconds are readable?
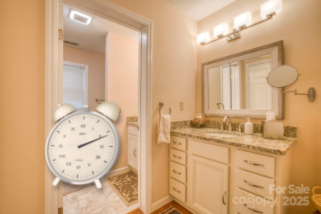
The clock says 2:11
